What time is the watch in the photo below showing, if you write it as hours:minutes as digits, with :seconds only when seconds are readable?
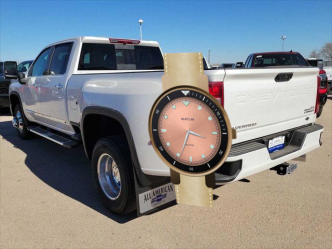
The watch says 3:34
